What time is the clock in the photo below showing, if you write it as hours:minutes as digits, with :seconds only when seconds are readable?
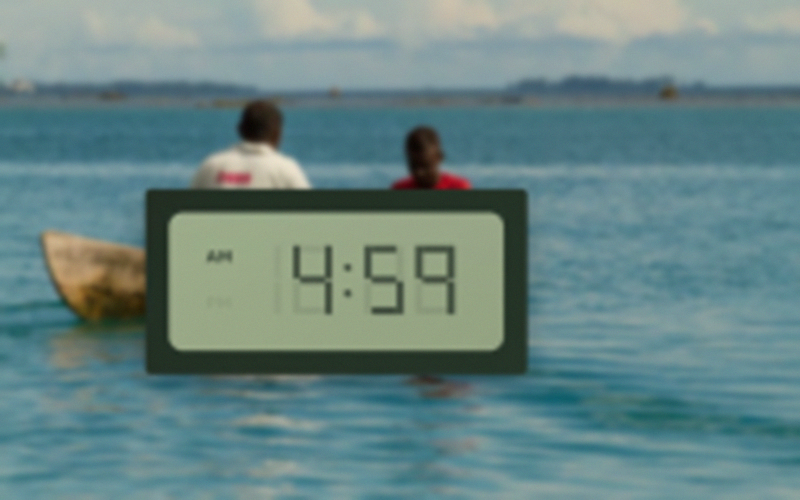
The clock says 4:59
